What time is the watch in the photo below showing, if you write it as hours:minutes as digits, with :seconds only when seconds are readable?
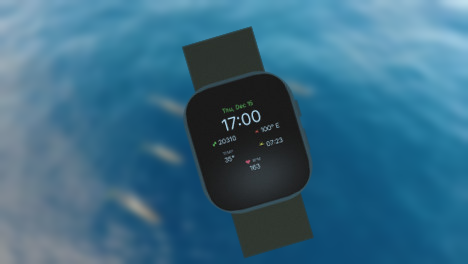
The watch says 17:00
